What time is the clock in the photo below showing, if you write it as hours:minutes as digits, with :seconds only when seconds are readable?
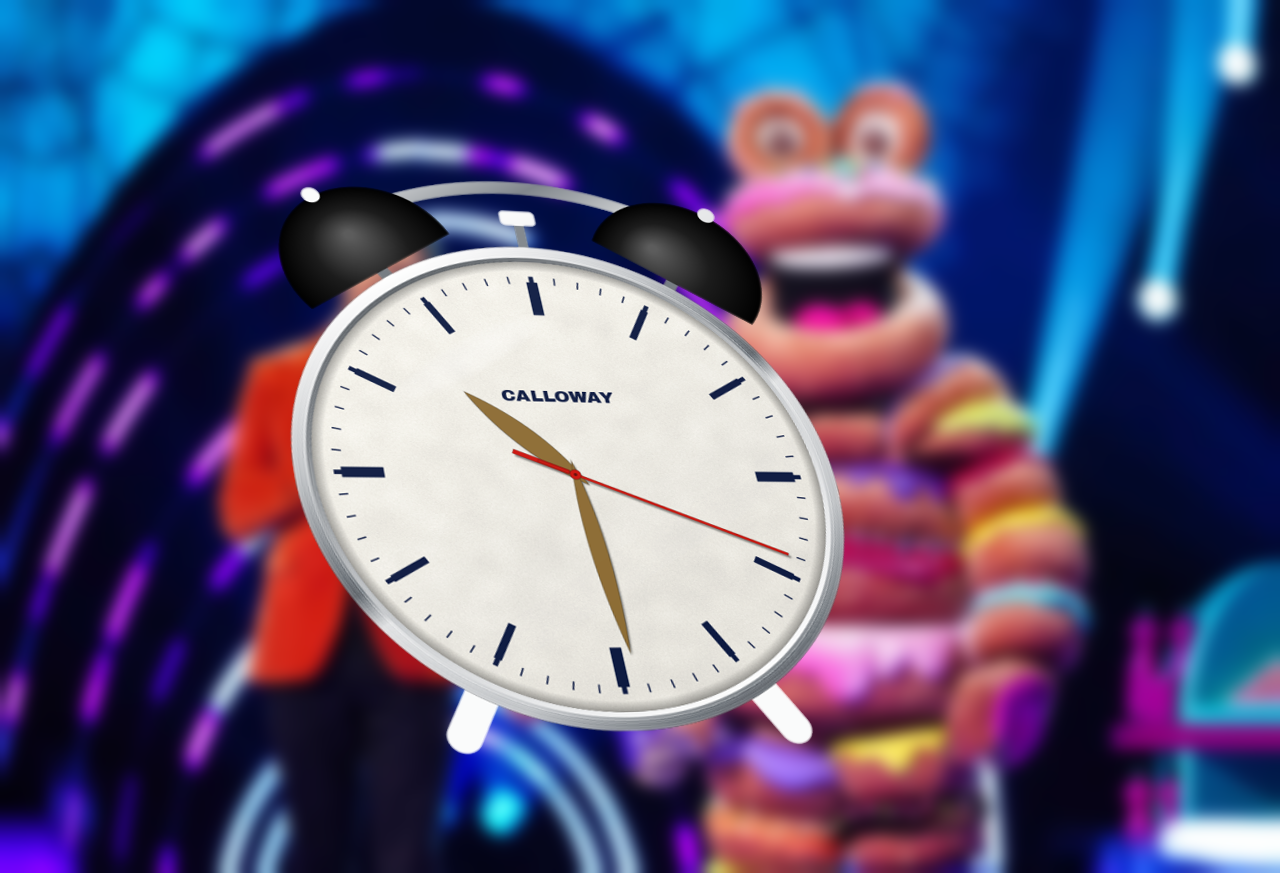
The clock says 10:29:19
